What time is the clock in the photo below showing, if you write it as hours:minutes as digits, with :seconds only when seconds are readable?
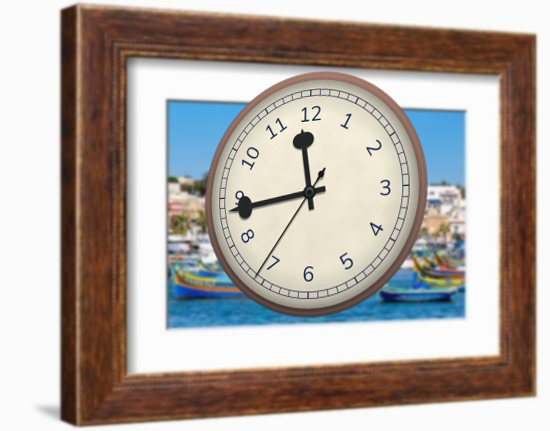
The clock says 11:43:36
